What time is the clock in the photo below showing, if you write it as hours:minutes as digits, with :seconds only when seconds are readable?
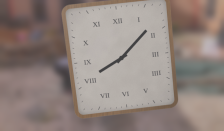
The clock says 8:08
